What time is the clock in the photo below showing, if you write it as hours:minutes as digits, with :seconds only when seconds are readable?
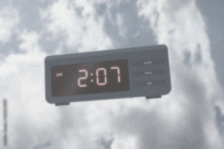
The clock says 2:07
